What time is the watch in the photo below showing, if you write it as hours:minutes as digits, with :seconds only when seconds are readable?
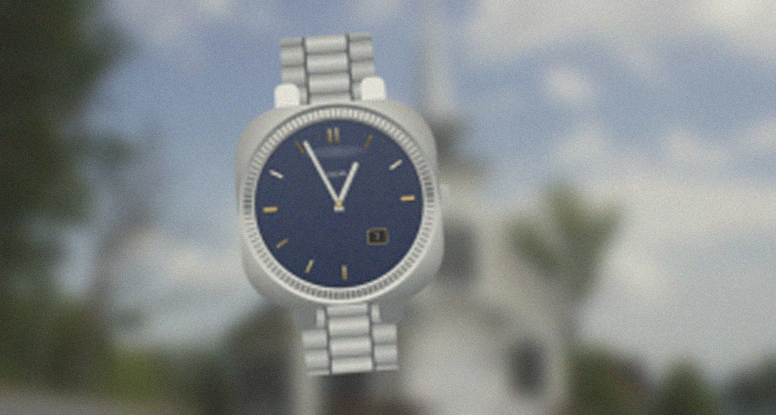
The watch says 12:56
